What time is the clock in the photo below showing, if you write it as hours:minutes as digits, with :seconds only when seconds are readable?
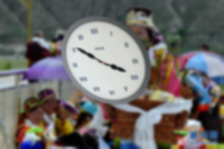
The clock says 3:51
